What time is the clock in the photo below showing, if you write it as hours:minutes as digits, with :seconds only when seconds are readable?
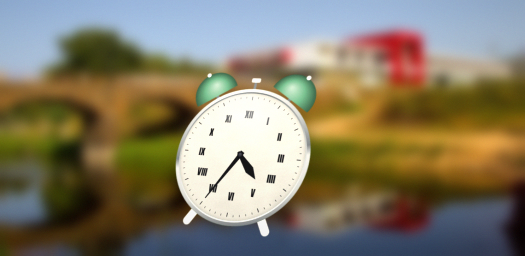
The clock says 4:35
